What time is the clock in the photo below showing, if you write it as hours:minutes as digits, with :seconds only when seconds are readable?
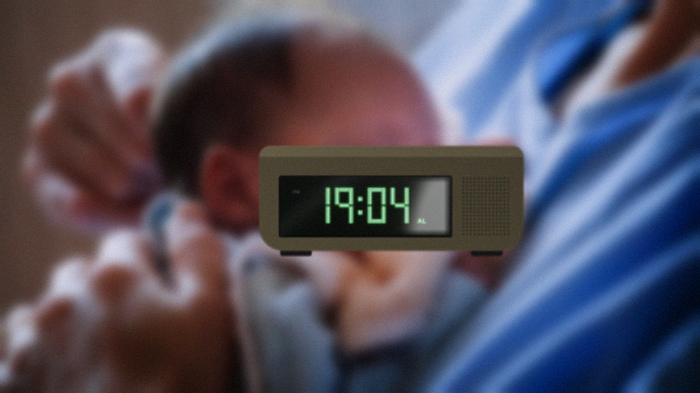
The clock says 19:04
